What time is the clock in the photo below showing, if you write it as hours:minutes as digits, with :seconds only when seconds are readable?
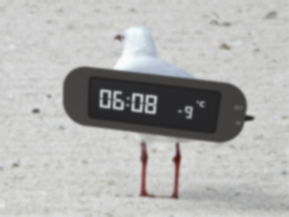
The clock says 6:08
